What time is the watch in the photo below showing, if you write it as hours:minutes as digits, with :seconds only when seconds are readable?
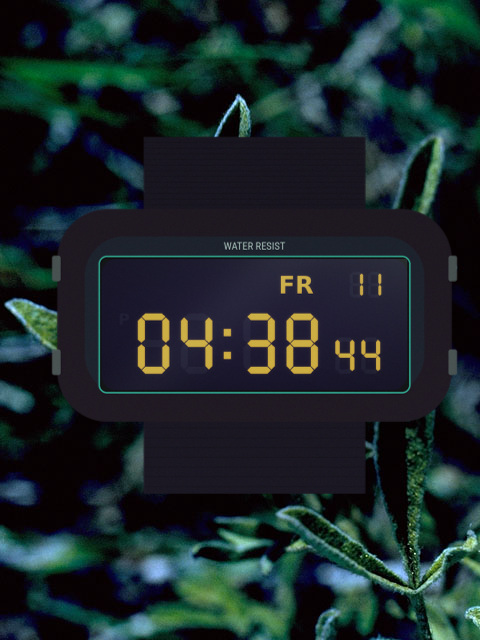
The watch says 4:38:44
